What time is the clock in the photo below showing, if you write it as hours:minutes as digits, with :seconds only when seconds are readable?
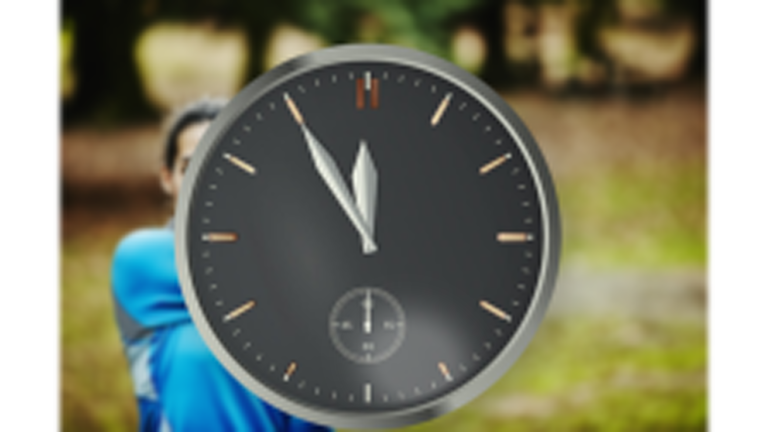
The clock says 11:55
